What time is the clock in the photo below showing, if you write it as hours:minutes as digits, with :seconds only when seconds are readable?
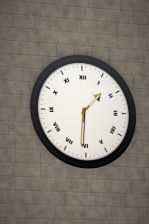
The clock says 1:31
